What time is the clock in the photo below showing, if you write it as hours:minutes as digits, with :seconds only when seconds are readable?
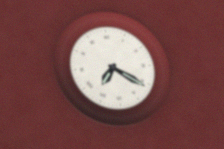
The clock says 7:21
